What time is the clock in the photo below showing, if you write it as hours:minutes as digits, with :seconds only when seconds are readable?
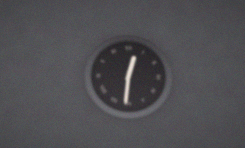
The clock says 12:31
